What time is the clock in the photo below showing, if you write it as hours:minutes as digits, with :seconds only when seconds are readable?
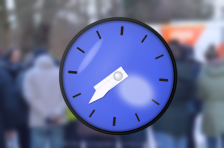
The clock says 7:37
